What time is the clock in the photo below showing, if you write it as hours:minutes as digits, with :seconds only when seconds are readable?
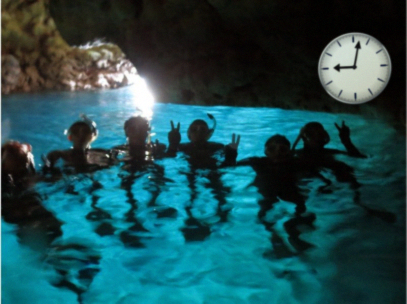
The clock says 9:02
